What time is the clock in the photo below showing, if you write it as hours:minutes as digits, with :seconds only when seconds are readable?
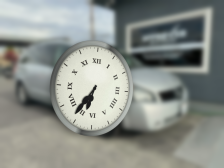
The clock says 6:36
